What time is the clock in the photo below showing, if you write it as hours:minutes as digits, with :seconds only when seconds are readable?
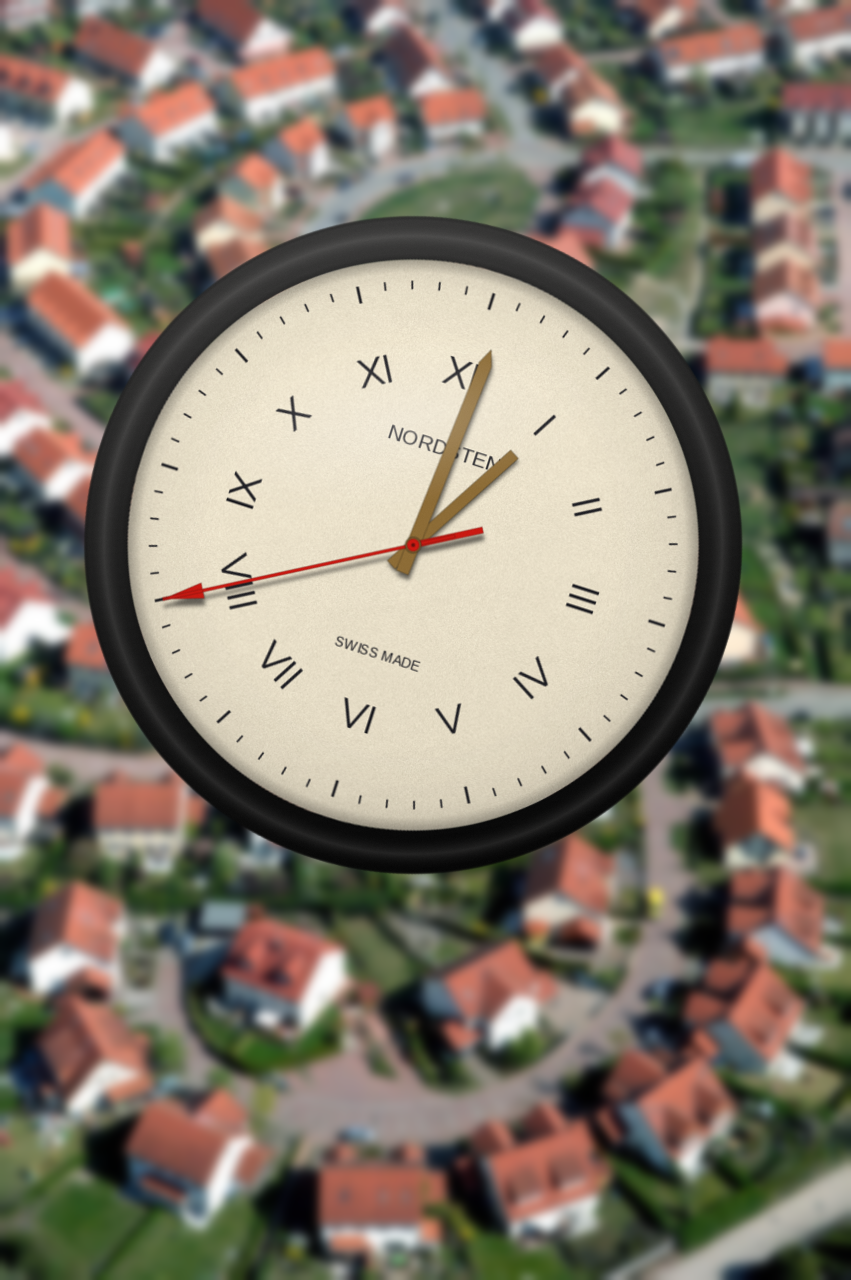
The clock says 1:00:40
